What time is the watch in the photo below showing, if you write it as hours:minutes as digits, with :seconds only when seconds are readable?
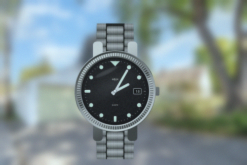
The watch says 2:05
